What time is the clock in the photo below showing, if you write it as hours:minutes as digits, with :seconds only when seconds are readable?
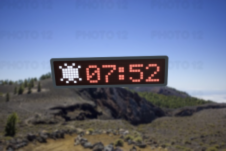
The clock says 7:52
